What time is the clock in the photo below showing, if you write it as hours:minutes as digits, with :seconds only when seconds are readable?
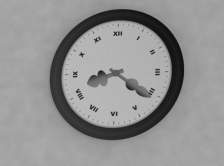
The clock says 8:21
